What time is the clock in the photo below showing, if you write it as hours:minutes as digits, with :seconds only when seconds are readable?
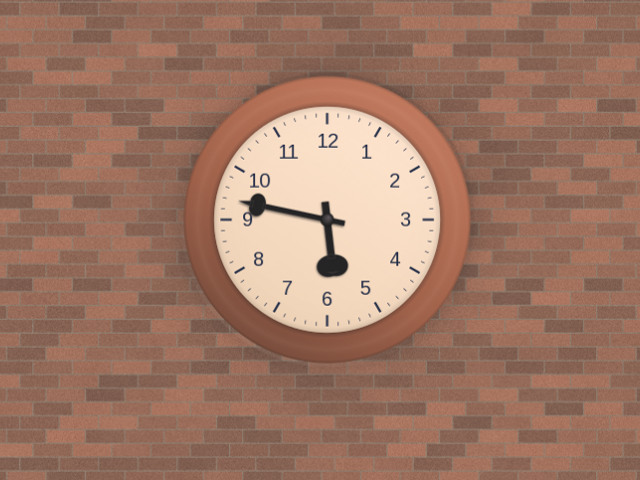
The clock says 5:47
